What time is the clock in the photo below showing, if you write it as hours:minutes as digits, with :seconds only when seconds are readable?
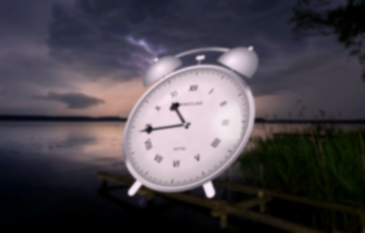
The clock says 10:44
